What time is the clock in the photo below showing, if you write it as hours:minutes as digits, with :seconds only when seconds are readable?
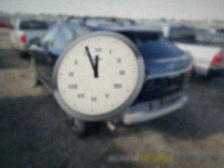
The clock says 11:56
